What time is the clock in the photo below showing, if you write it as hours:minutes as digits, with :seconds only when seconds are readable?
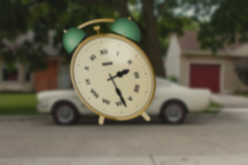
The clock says 2:28
